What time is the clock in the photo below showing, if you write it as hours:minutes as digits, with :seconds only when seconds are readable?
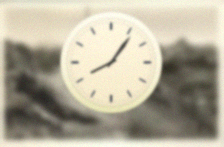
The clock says 8:06
